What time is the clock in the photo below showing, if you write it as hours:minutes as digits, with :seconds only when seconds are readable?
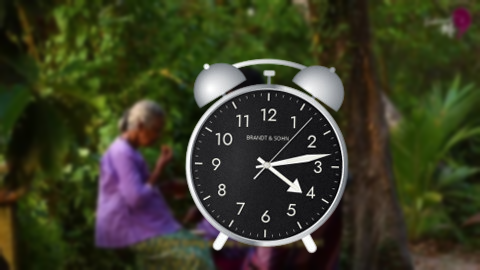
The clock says 4:13:07
